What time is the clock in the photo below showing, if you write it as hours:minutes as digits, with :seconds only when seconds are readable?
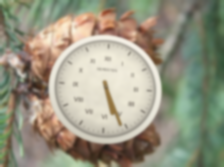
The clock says 5:26
